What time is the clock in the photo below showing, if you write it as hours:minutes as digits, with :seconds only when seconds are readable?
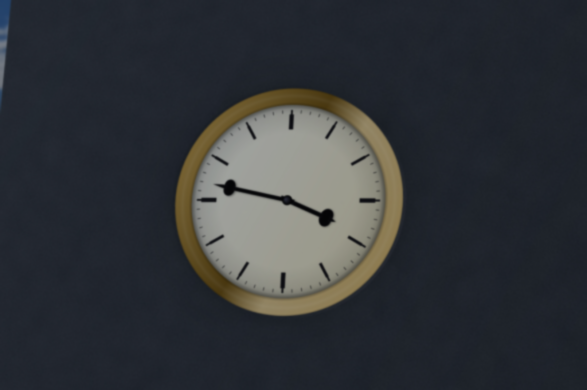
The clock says 3:47
